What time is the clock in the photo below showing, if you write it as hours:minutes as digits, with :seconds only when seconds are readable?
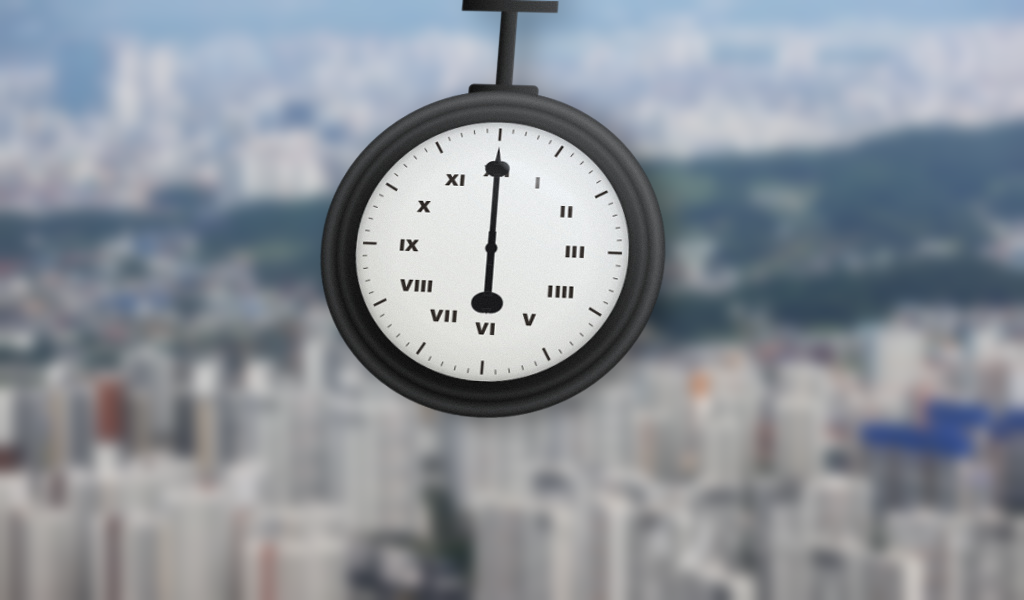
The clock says 6:00
